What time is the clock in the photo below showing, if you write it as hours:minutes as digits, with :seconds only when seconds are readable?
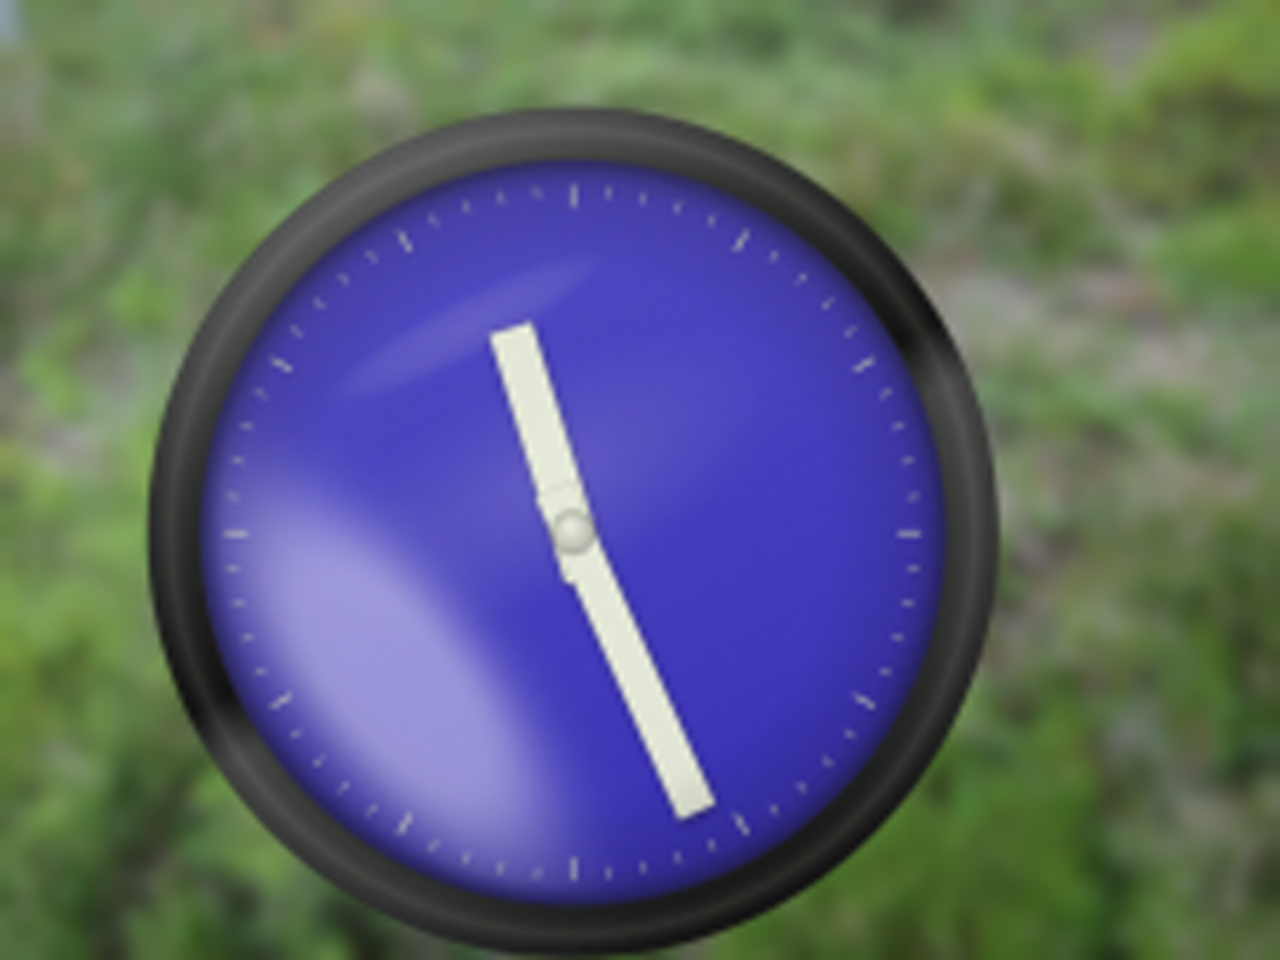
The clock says 11:26
